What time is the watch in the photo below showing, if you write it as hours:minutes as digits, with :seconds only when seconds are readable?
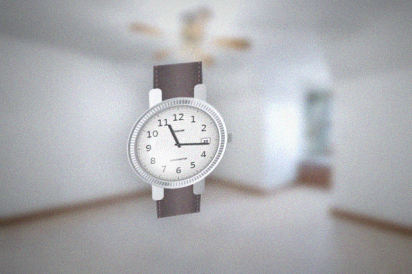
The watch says 11:16
